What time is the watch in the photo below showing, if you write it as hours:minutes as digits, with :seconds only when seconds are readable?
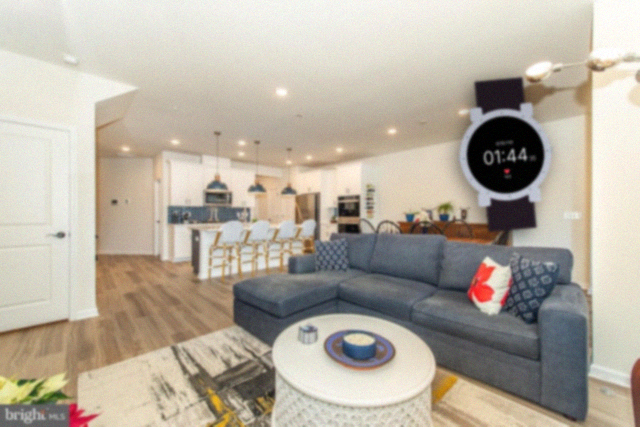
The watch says 1:44
